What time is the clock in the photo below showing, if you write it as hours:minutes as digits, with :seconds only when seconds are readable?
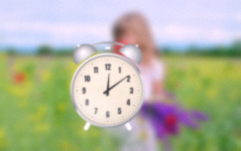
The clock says 12:09
